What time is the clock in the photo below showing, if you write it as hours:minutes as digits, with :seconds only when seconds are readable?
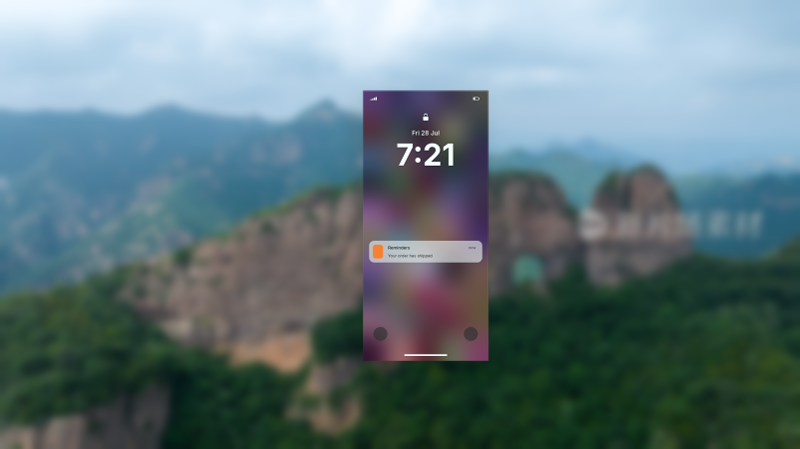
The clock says 7:21
